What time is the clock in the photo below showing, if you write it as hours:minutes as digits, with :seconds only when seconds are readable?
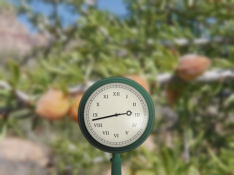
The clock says 2:43
